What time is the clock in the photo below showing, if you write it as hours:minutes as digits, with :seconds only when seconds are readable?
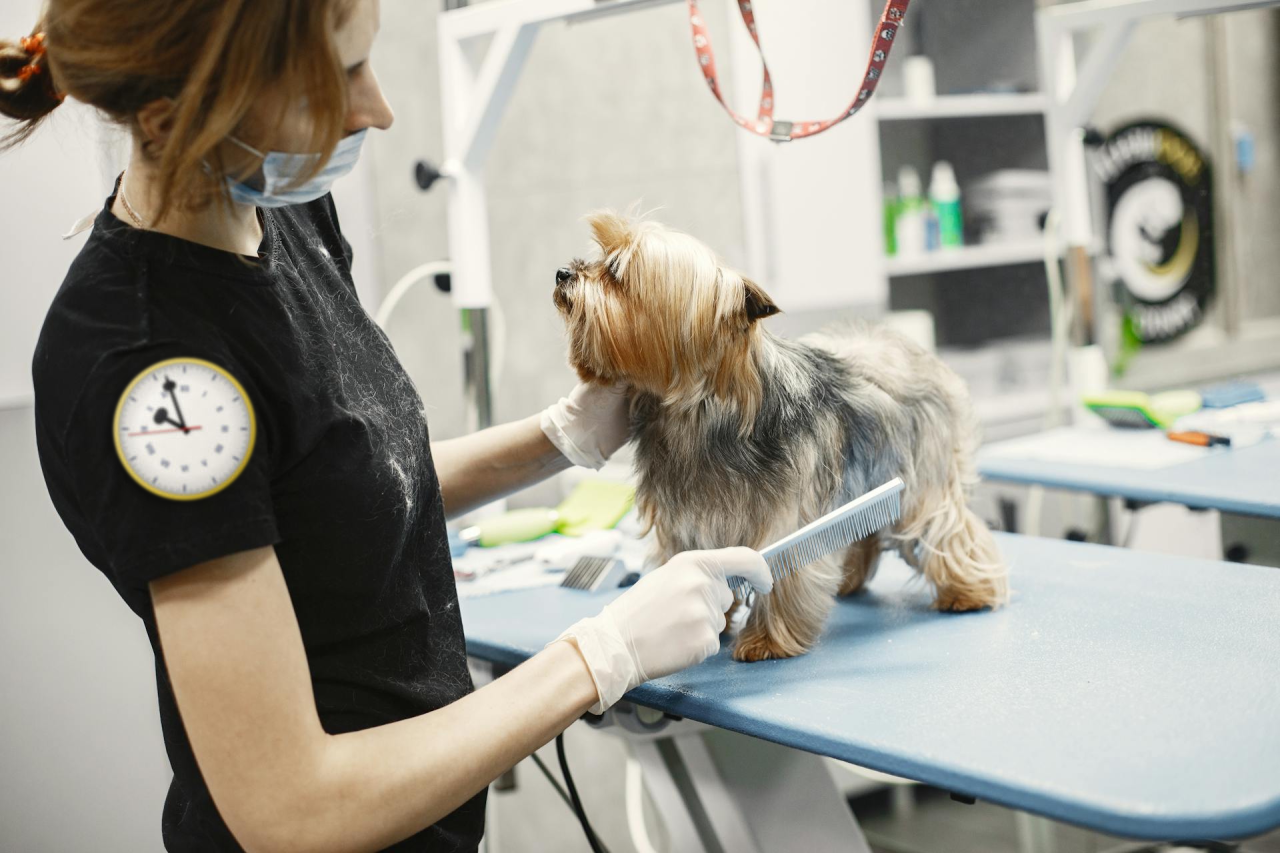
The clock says 9:56:44
